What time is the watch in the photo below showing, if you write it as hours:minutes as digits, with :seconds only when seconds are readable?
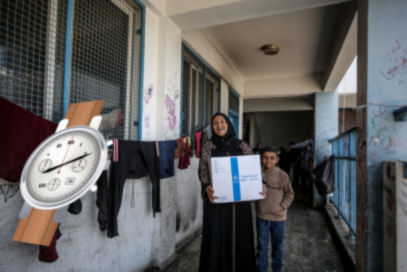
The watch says 8:11
